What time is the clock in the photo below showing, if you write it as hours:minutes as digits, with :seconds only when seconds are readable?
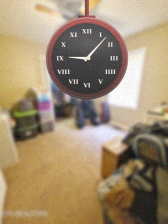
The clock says 9:07
